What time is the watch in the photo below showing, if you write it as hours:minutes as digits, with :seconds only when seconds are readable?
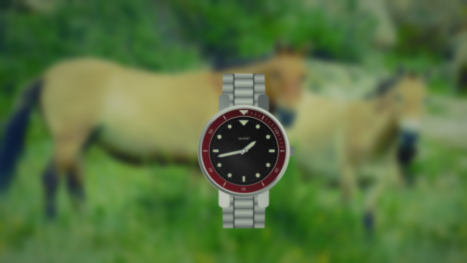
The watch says 1:43
